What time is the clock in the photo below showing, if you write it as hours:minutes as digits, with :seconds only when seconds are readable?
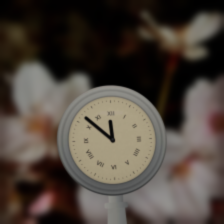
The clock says 11:52
